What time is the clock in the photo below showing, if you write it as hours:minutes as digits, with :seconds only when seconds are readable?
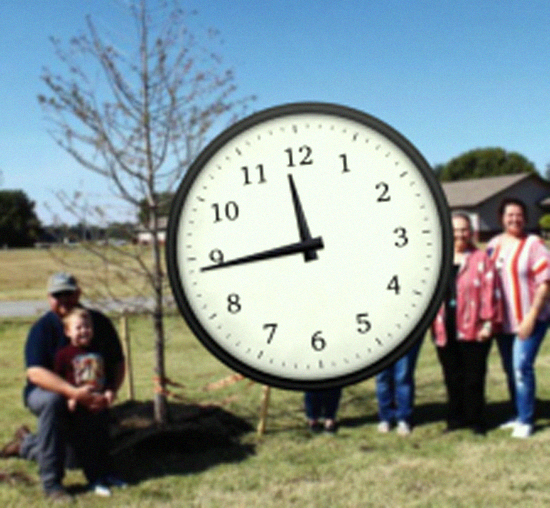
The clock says 11:44
